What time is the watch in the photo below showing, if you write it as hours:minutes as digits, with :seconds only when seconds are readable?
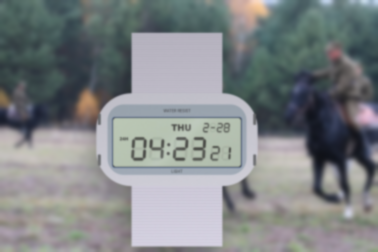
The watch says 4:23:21
